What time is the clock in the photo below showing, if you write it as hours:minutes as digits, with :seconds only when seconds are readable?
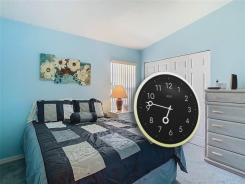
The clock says 6:47
